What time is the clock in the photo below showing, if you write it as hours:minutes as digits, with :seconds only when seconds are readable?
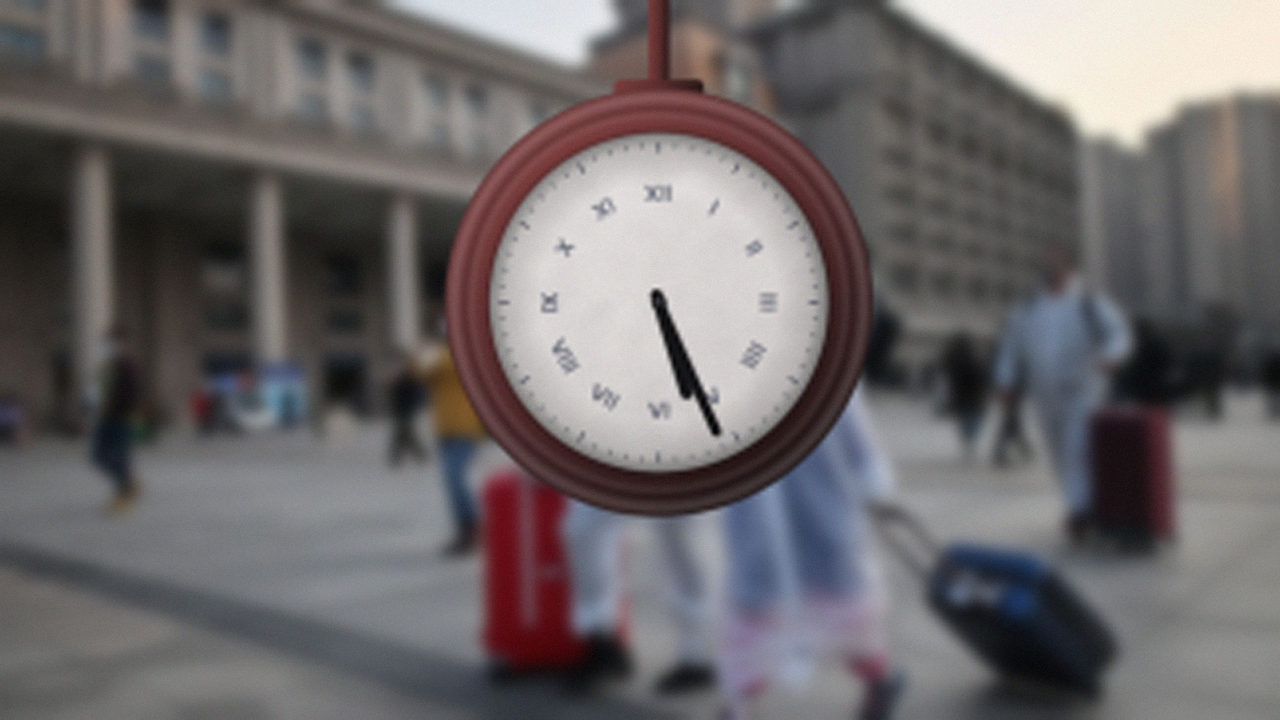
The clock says 5:26
